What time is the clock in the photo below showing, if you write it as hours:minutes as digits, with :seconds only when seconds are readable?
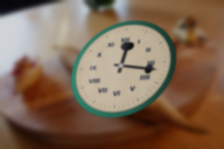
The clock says 12:17
